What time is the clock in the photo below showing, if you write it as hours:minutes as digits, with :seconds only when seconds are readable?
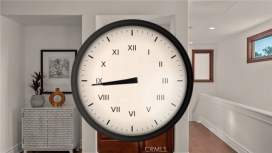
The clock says 8:44
